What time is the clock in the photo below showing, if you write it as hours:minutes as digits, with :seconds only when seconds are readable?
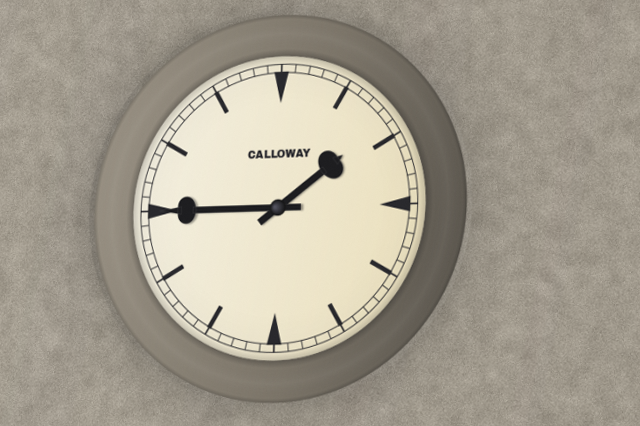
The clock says 1:45
